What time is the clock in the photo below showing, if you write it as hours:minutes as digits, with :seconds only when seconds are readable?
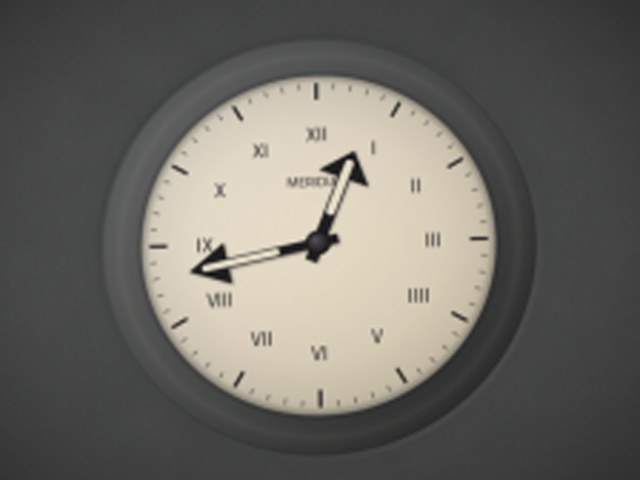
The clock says 12:43
